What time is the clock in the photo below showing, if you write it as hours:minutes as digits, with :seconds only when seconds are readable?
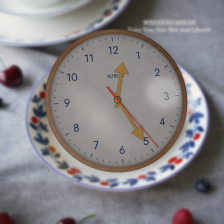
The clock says 12:25:24
